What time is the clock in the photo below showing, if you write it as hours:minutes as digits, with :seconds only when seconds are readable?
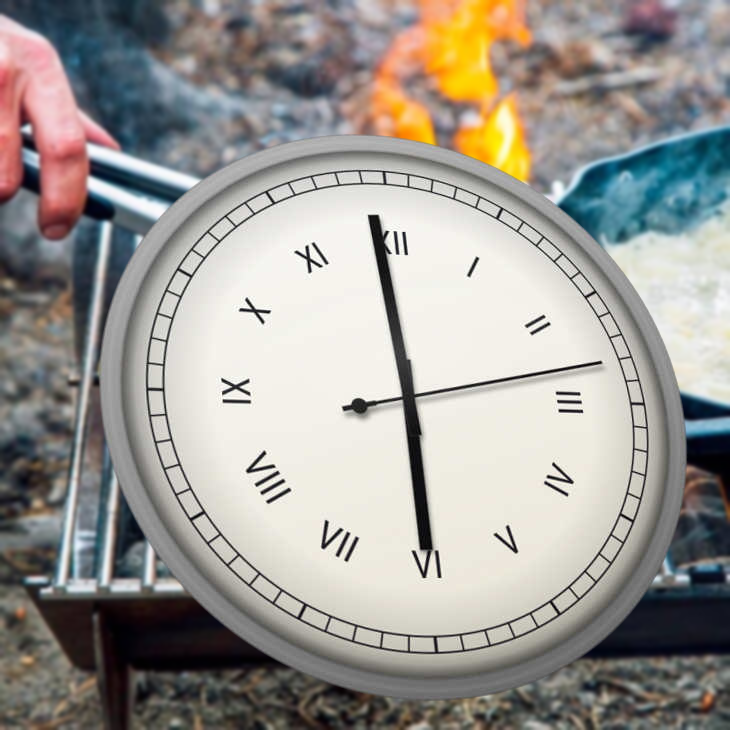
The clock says 5:59:13
